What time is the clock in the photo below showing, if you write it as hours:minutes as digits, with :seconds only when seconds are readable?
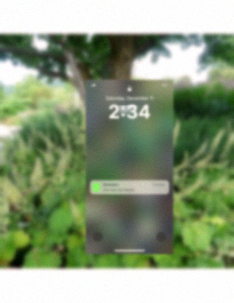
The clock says 2:34
